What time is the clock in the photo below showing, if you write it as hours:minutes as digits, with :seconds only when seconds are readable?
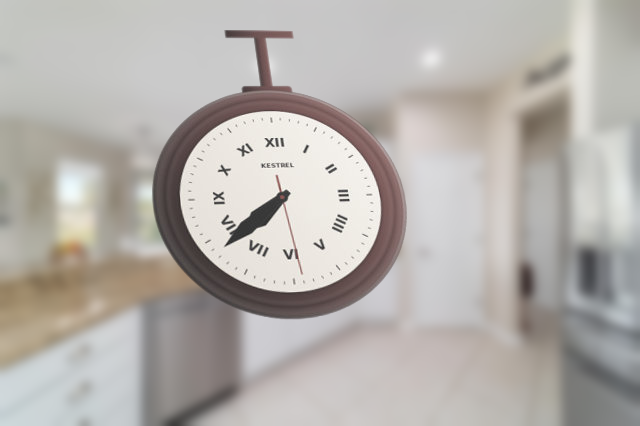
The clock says 7:38:29
